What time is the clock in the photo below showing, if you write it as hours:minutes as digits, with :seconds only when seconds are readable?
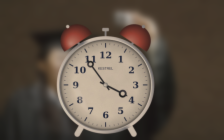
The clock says 3:54
